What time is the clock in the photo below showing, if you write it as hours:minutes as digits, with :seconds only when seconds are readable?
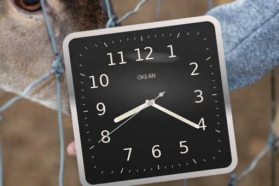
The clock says 8:20:40
